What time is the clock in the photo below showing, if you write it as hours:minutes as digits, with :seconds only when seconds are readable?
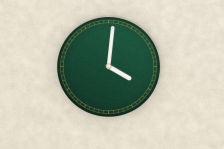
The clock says 4:01
